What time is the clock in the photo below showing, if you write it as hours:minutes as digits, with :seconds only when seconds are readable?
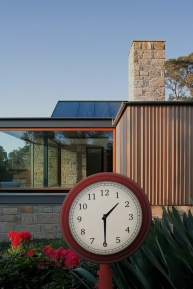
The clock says 1:30
